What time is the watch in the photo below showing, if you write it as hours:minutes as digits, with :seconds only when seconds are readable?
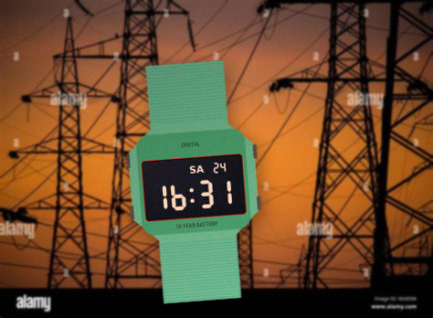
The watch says 16:31
